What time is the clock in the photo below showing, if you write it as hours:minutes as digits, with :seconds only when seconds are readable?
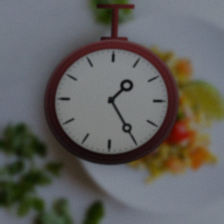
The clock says 1:25
